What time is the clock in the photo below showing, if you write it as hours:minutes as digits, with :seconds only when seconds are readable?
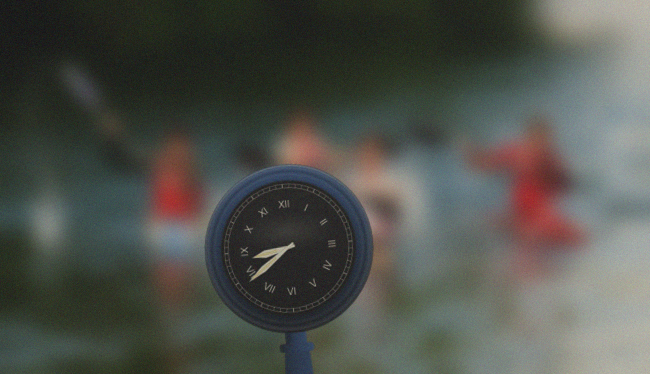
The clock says 8:39
